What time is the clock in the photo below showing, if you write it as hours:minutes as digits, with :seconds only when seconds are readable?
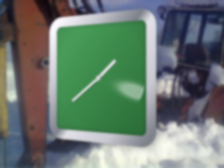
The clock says 1:39
